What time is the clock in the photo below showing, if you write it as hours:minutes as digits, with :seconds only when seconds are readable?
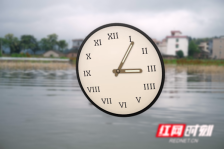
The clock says 3:06
